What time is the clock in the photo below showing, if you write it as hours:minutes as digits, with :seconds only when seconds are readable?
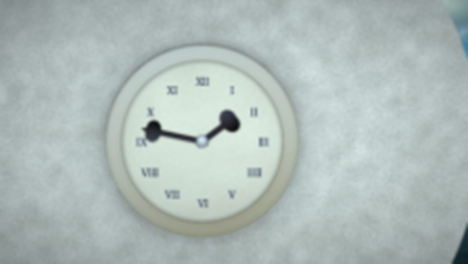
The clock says 1:47
